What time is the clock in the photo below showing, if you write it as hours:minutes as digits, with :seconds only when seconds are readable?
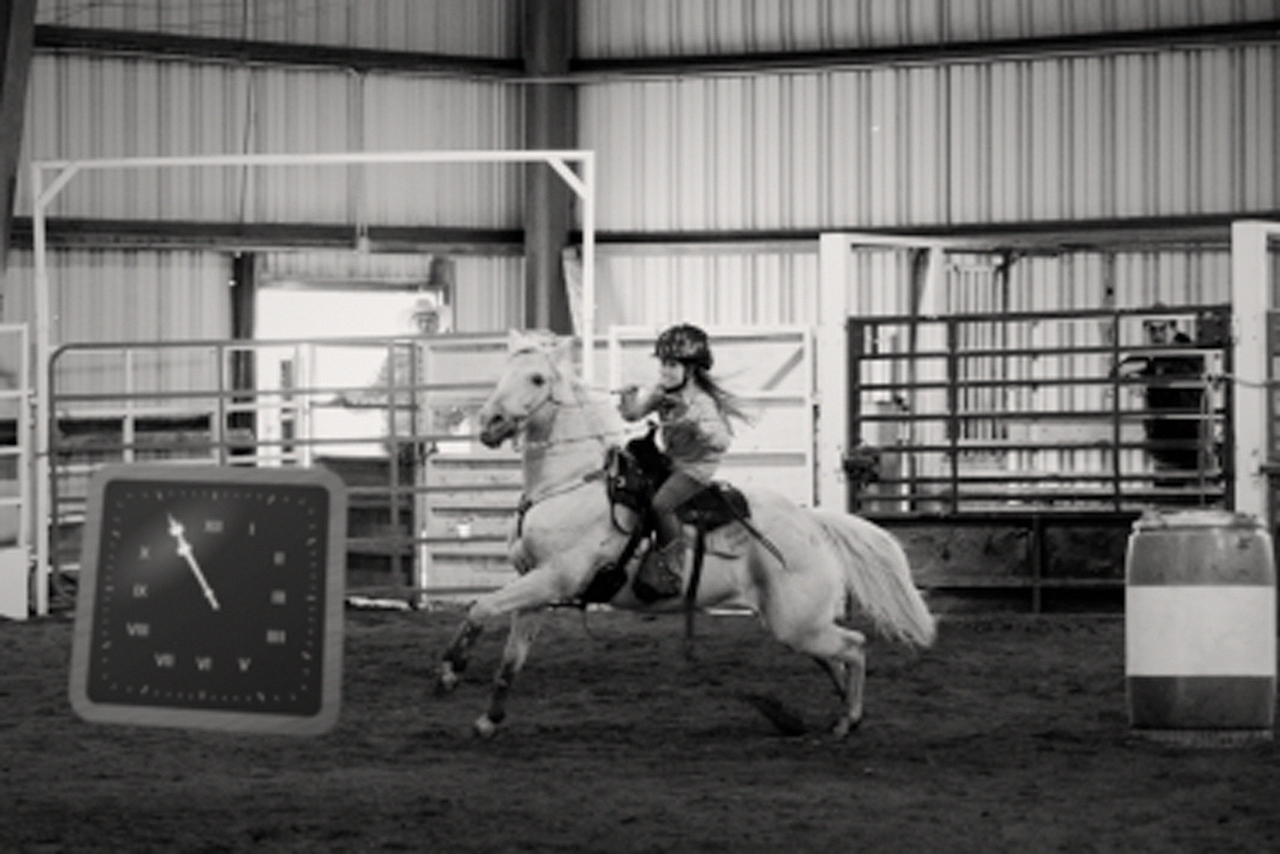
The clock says 10:55
